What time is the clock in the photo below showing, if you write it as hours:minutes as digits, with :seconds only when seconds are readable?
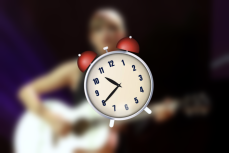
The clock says 10:40
